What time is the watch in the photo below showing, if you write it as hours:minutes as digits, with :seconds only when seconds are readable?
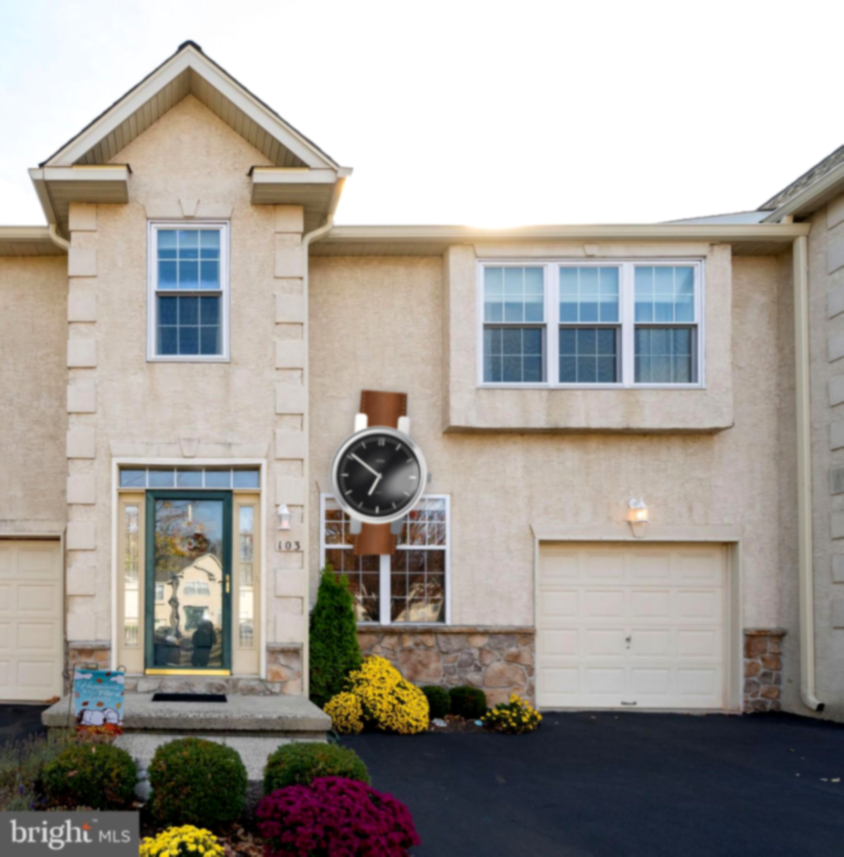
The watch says 6:51
